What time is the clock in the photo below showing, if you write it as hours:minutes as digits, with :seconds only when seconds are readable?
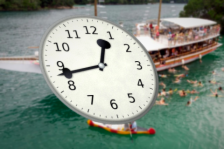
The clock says 12:43
